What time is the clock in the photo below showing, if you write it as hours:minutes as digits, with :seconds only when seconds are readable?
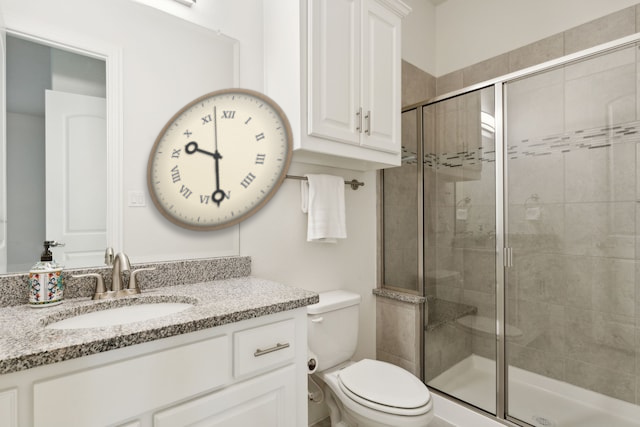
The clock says 9:26:57
